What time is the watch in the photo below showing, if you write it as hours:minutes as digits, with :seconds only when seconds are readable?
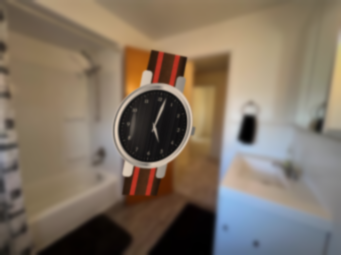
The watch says 5:02
